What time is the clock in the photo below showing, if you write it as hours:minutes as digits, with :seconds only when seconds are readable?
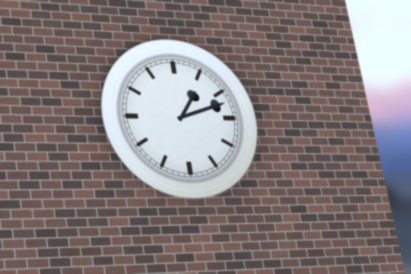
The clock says 1:12
